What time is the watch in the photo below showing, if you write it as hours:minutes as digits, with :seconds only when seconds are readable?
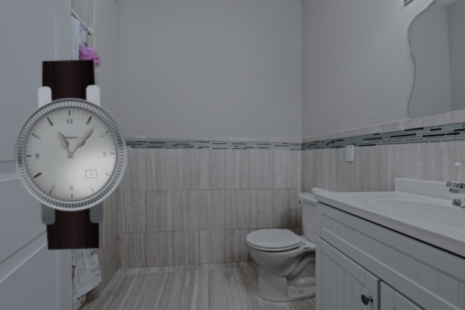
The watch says 11:07
